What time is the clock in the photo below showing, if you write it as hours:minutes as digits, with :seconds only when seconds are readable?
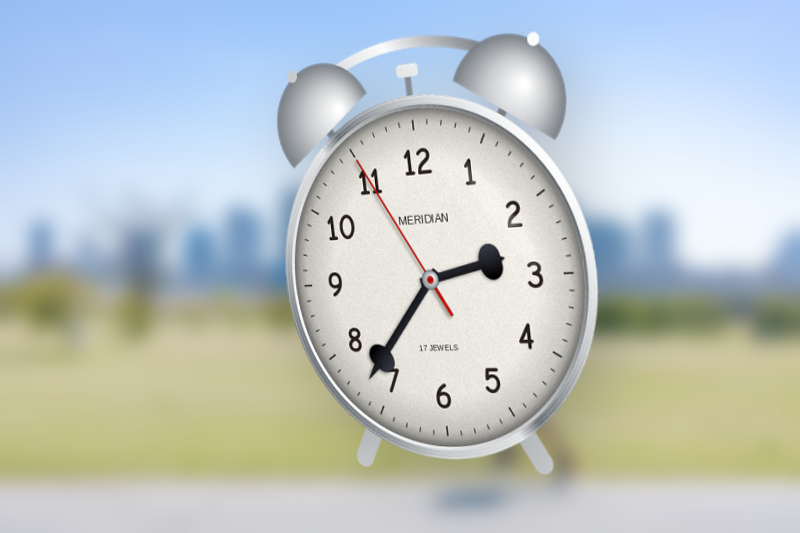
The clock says 2:36:55
